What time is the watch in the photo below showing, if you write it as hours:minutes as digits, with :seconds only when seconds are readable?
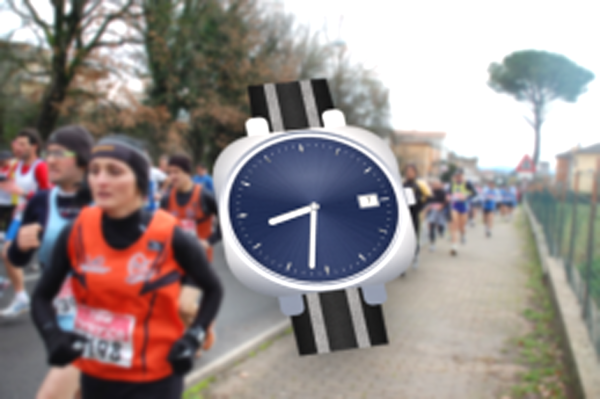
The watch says 8:32
